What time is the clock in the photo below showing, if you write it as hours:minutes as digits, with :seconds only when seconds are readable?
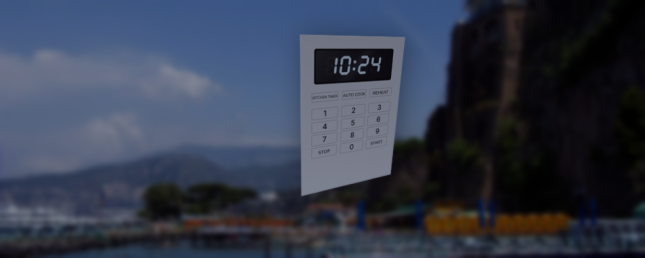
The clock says 10:24
